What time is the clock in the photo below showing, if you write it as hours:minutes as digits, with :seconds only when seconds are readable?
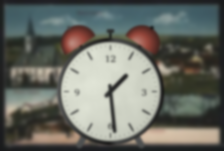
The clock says 1:29
